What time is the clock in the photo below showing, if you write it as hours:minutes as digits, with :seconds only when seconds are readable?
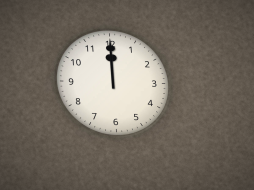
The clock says 12:00
